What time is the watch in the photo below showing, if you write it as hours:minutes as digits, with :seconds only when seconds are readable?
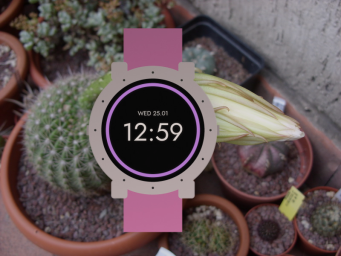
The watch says 12:59
